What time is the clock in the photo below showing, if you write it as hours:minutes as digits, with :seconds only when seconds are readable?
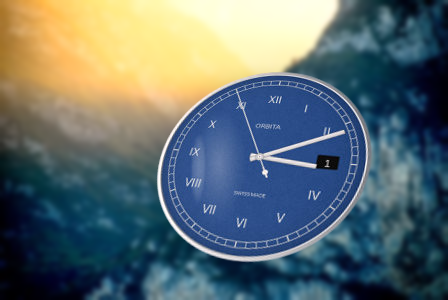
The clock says 3:10:55
